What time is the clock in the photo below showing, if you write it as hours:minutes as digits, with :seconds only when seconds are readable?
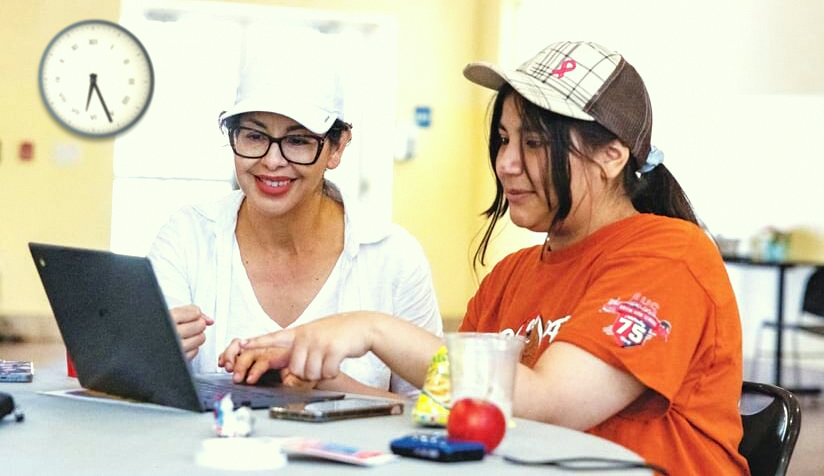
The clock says 6:26
